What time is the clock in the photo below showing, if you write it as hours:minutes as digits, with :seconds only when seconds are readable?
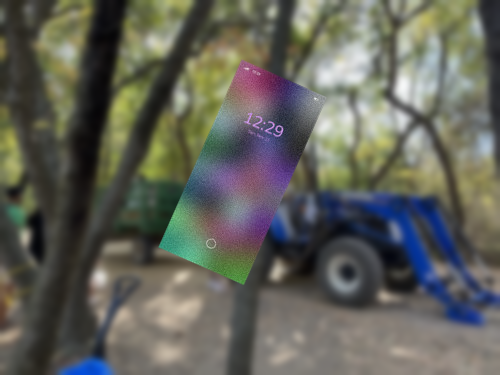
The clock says 12:29
